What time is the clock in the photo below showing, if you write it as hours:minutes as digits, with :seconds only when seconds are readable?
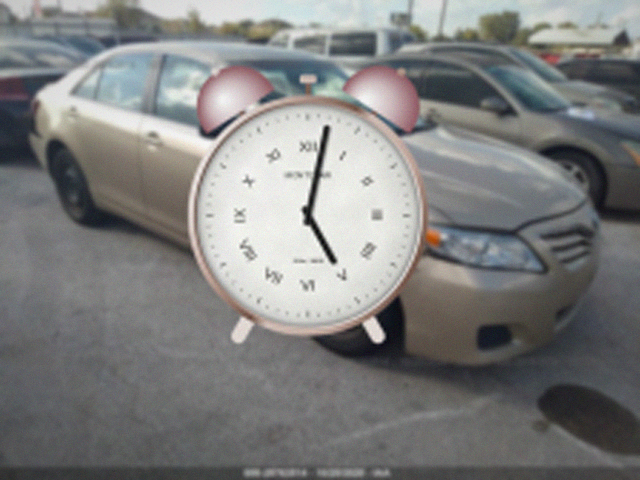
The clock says 5:02
